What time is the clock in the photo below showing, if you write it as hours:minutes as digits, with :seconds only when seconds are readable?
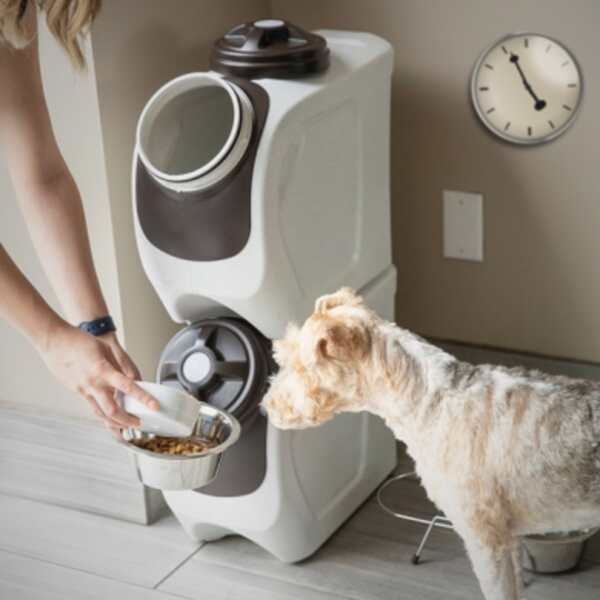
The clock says 4:56
